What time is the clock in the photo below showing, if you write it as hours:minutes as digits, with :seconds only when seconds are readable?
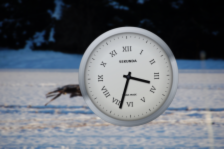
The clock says 3:33
